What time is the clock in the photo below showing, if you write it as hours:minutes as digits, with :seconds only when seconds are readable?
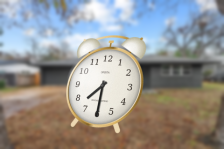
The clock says 7:30
